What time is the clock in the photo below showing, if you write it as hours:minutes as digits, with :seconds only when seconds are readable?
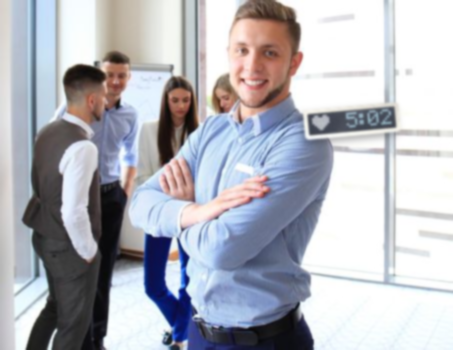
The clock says 5:02
